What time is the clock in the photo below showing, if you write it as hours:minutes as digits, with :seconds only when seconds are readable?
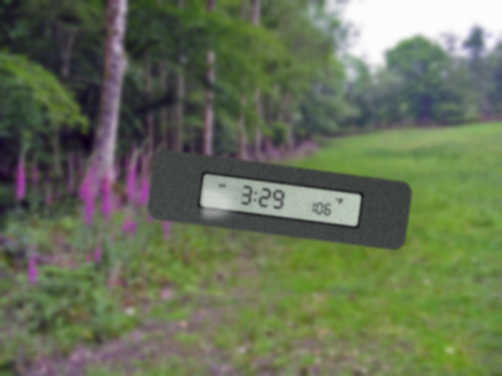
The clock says 3:29
